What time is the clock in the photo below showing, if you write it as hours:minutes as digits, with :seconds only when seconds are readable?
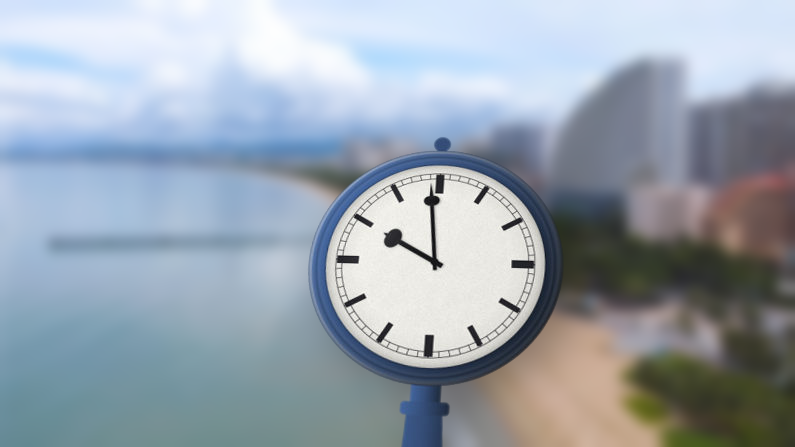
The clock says 9:59
